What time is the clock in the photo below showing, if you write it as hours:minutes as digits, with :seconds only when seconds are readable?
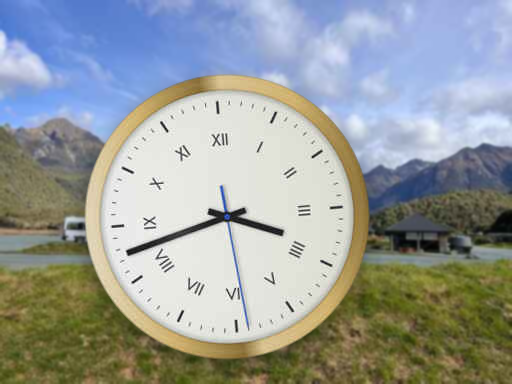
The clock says 3:42:29
